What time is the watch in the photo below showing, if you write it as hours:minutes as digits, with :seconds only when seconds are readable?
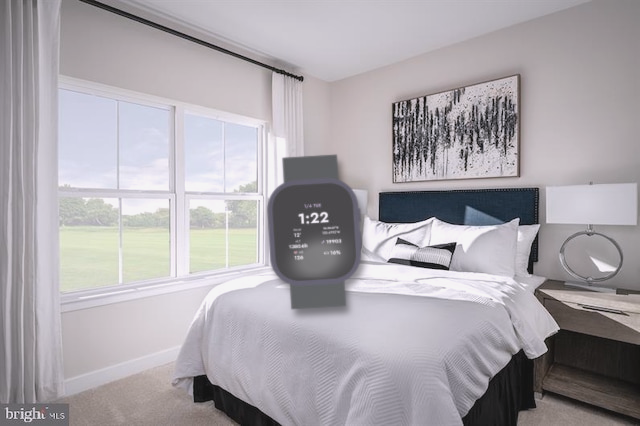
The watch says 1:22
